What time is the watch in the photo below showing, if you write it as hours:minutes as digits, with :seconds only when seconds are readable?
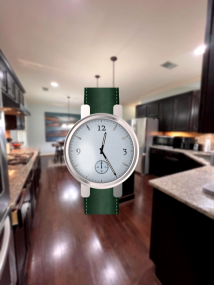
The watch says 12:25
